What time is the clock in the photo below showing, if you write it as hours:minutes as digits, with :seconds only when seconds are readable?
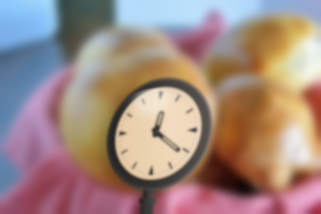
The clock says 12:21
